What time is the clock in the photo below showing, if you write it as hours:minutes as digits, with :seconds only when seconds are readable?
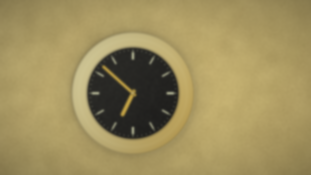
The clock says 6:52
